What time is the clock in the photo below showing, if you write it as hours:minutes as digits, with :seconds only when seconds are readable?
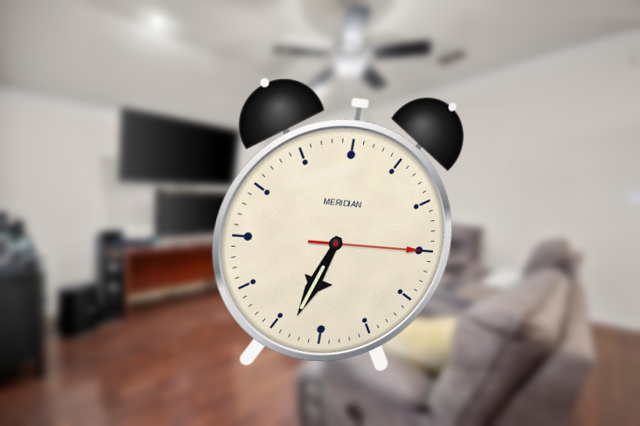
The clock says 6:33:15
